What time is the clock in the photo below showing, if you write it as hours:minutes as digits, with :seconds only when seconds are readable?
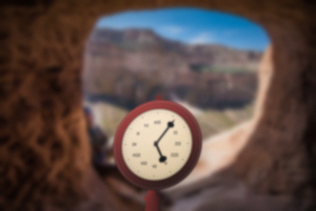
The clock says 5:06
